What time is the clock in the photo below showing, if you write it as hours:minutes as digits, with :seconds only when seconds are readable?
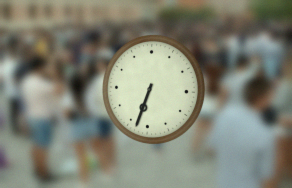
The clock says 6:33
